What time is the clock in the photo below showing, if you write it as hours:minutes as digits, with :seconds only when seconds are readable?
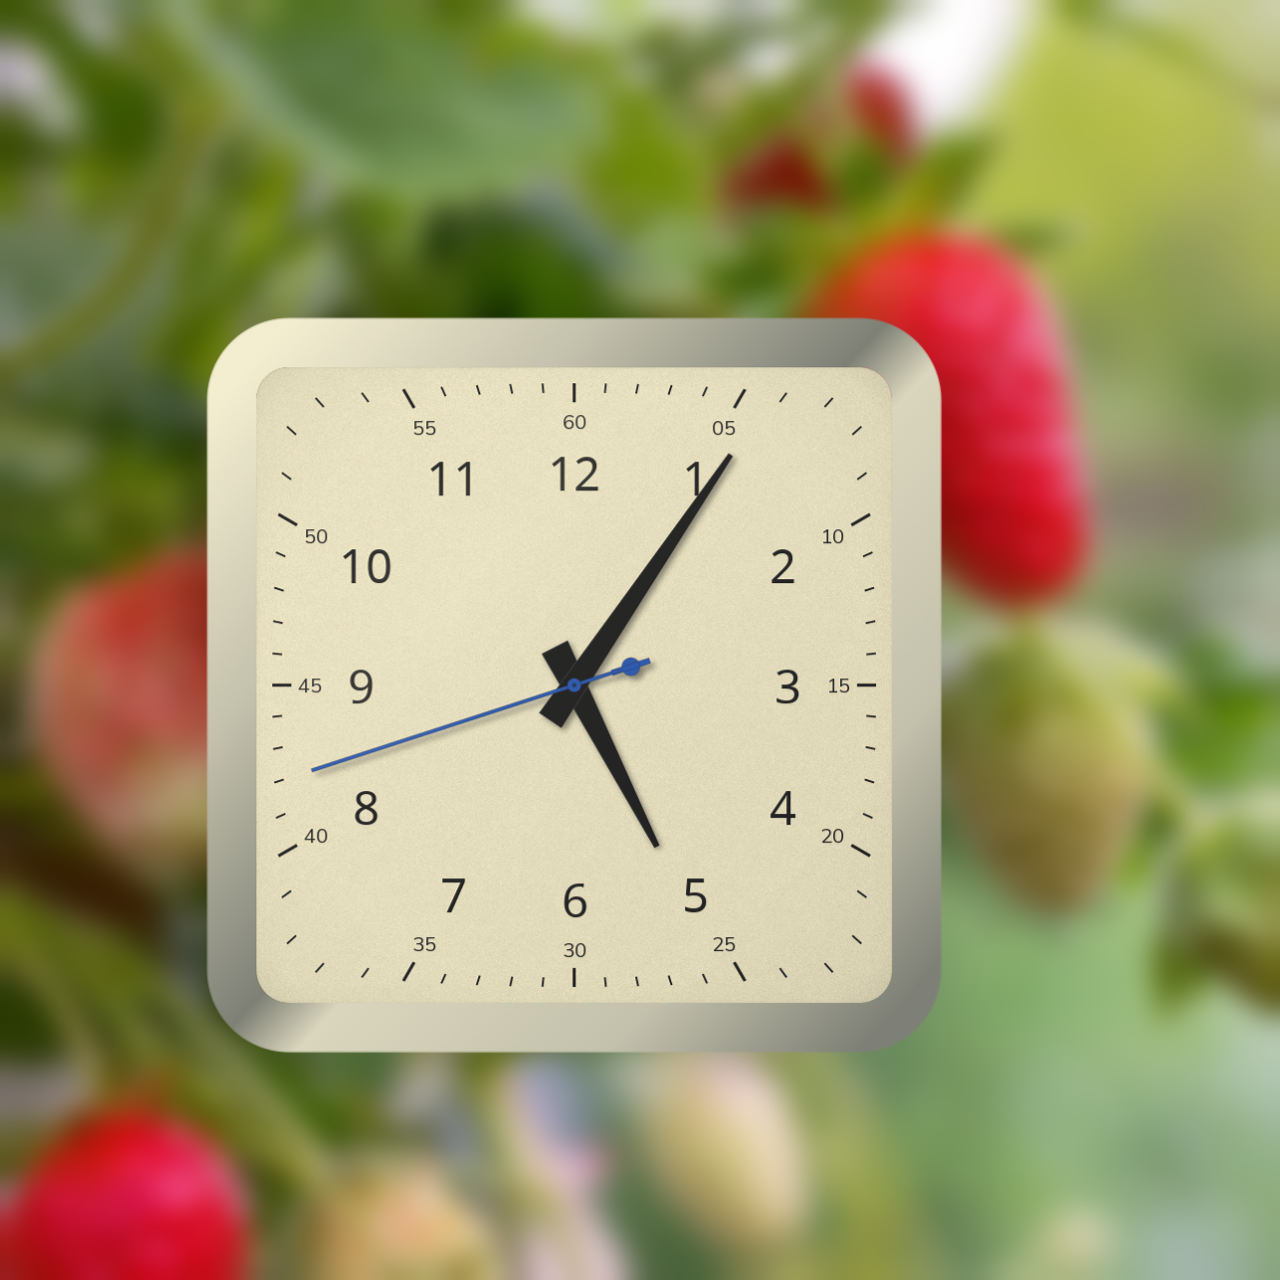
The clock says 5:05:42
